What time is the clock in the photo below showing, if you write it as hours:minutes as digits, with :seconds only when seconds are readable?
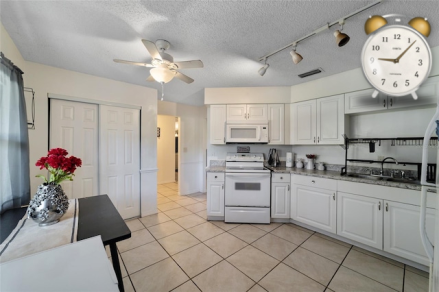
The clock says 9:07
